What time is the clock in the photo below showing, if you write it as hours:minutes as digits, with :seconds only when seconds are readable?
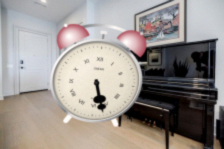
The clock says 5:27
